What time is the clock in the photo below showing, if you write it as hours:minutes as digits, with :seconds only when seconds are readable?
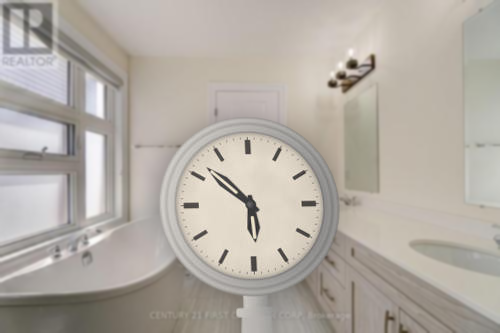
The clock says 5:52
